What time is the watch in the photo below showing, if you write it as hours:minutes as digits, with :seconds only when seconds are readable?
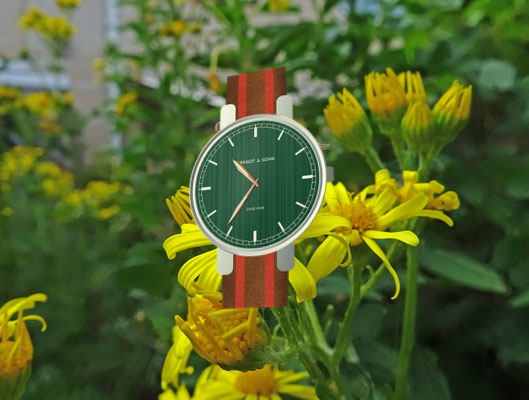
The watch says 10:36
